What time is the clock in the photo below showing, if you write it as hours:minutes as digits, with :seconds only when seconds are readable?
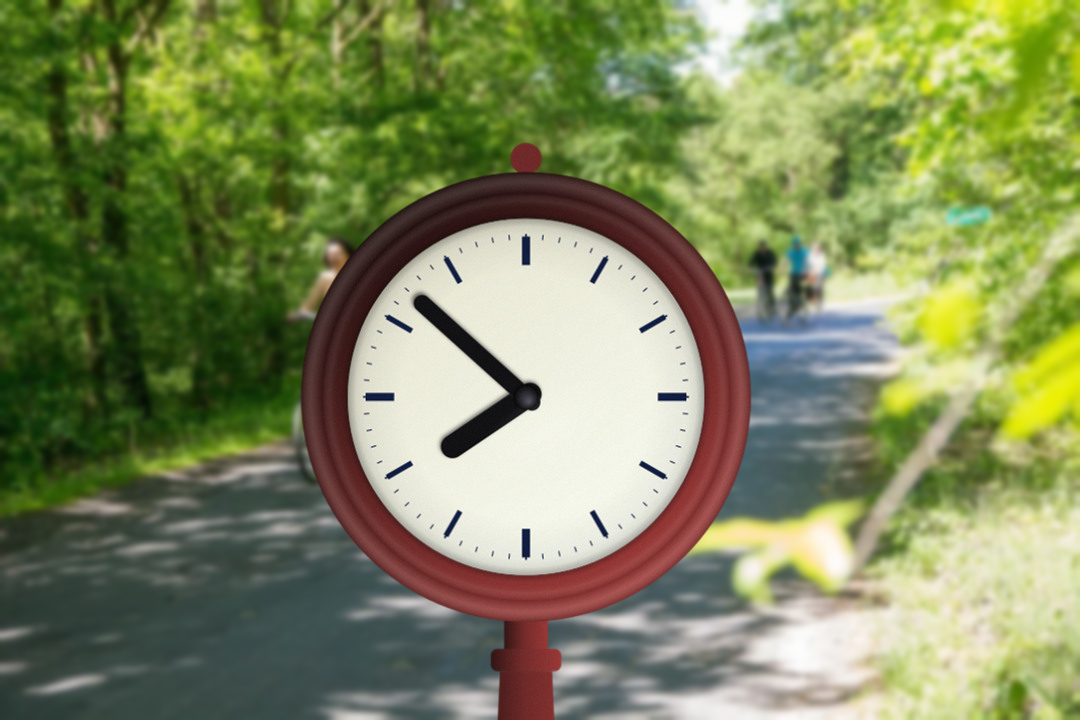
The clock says 7:52
